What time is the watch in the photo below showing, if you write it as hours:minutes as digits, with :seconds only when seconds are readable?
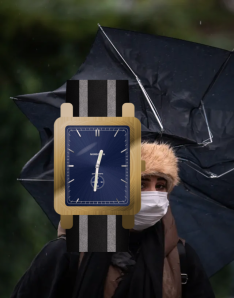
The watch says 12:31
